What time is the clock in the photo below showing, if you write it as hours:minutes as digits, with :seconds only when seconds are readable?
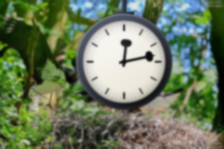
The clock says 12:13
